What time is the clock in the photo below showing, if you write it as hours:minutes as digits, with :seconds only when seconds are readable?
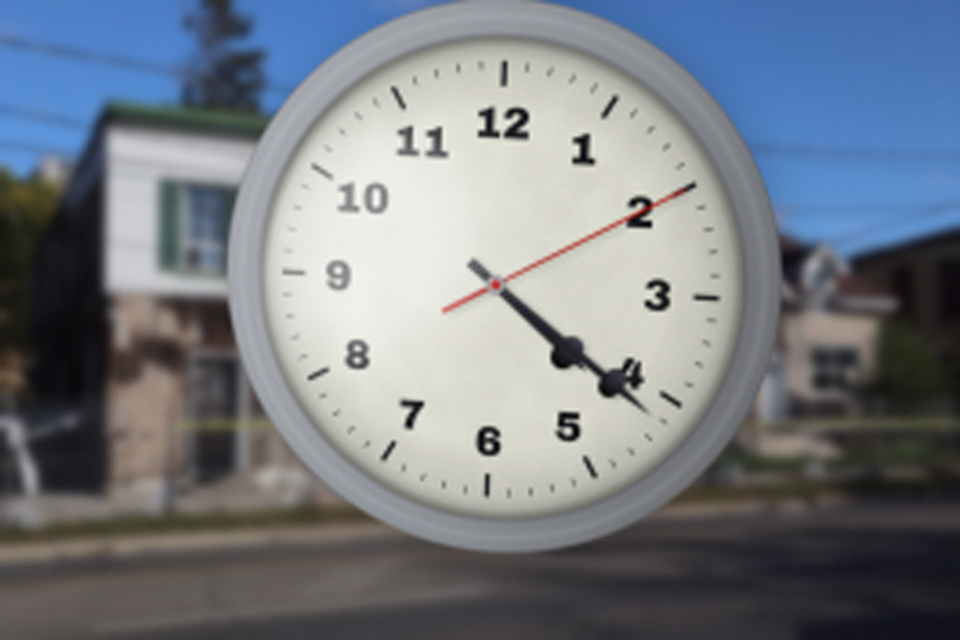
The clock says 4:21:10
